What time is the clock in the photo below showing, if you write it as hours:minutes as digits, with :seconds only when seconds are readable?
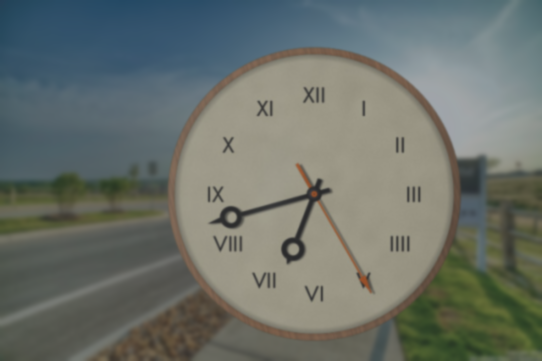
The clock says 6:42:25
